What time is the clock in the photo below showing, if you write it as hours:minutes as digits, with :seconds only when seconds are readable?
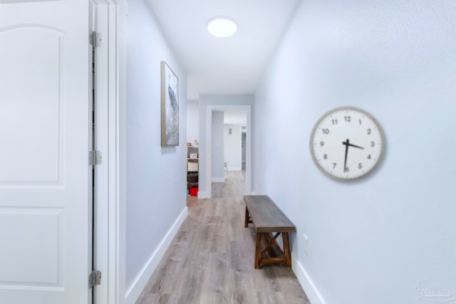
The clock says 3:31
